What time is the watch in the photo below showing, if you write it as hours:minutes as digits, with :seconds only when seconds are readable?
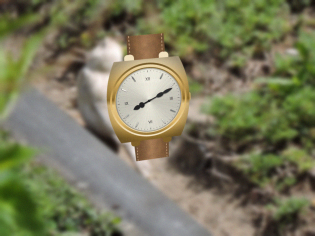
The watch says 8:11
